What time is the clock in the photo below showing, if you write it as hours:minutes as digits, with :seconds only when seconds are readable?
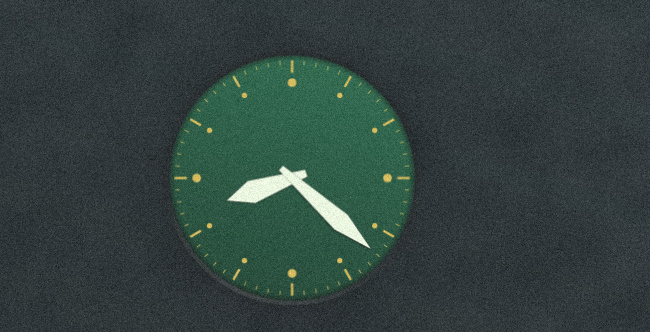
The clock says 8:22
